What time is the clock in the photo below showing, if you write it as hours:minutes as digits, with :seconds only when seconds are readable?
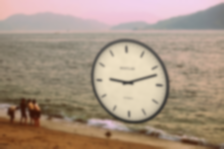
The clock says 9:12
